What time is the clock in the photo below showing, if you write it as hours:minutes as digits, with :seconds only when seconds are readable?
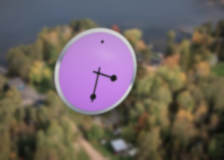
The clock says 3:31
